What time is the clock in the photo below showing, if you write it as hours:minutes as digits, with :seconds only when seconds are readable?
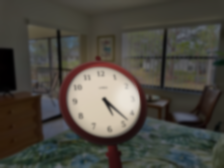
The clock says 5:23
